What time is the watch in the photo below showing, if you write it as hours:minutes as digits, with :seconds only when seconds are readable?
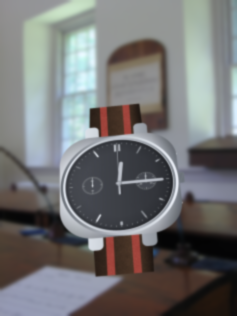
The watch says 12:15
